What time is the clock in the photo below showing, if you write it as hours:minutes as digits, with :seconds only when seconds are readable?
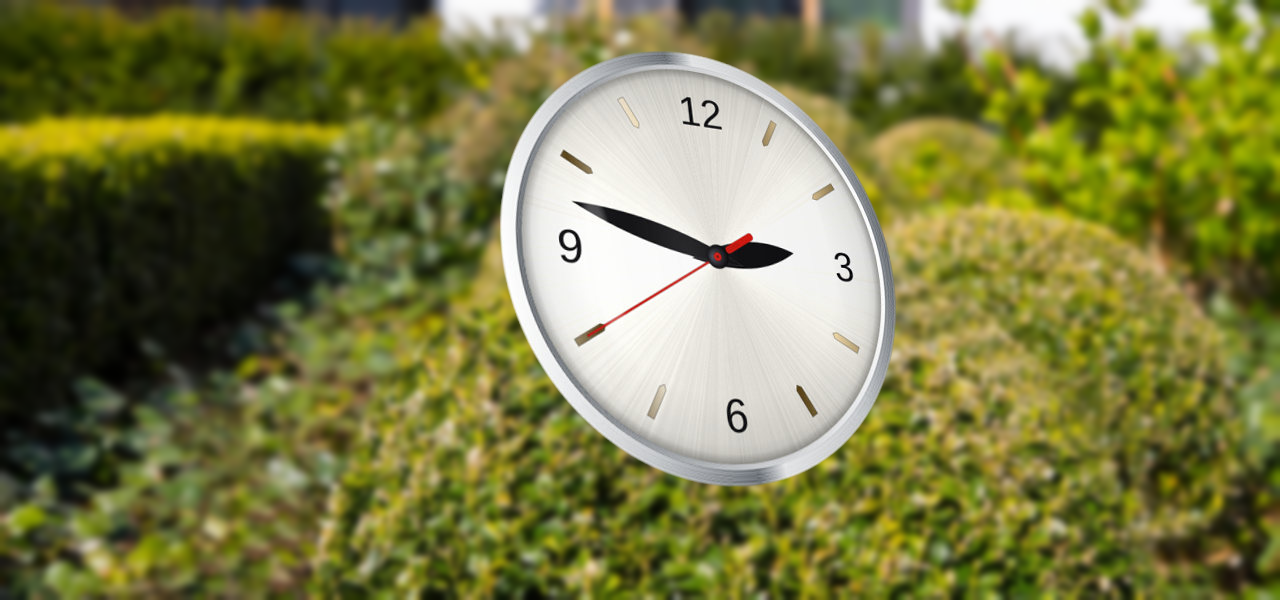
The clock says 2:47:40
